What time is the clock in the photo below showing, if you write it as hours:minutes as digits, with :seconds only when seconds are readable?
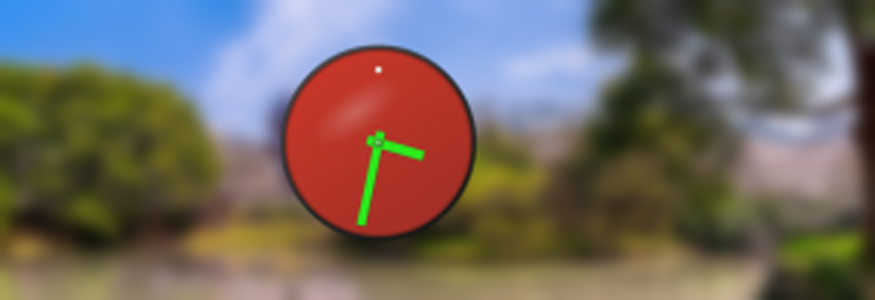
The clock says 3:32
